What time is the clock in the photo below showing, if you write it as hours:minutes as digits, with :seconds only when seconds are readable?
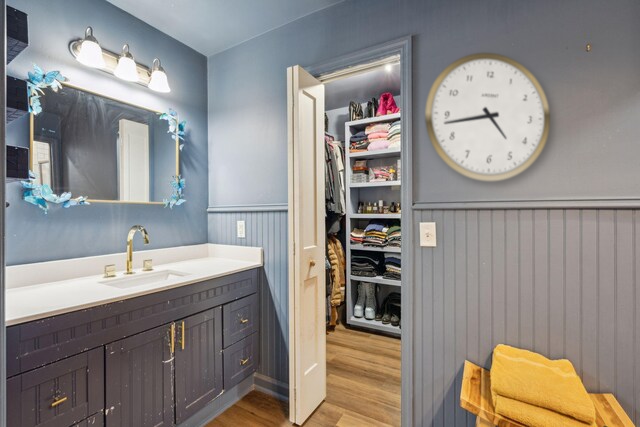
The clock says 4:43
